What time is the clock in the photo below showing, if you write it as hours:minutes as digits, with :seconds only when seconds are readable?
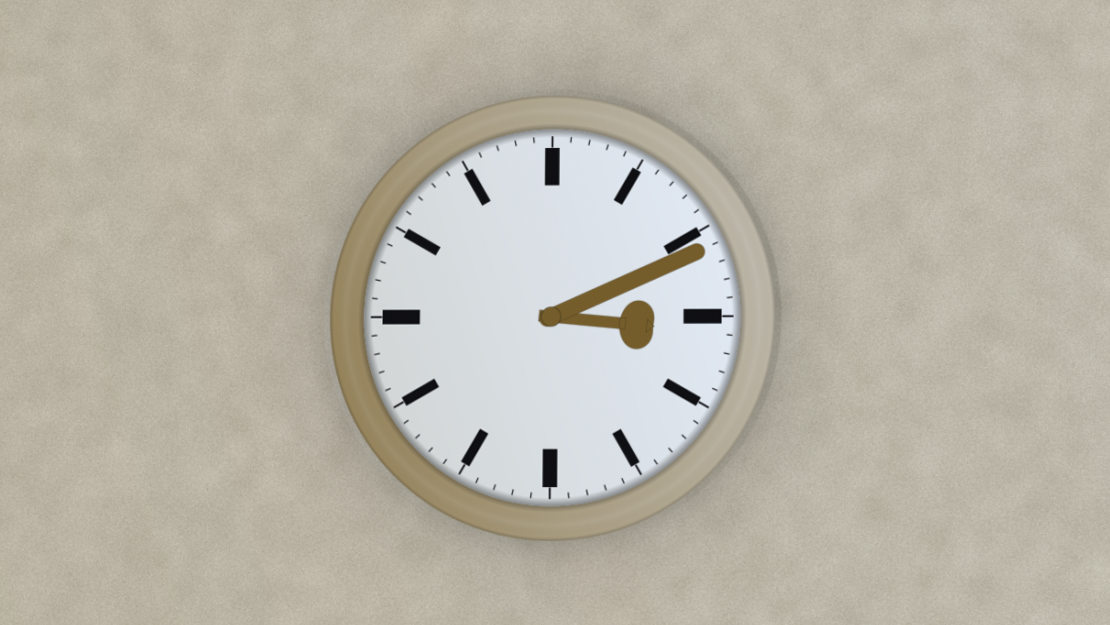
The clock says 3:11
